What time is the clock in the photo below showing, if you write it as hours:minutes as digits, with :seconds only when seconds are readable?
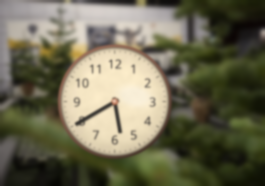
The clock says 5:40
